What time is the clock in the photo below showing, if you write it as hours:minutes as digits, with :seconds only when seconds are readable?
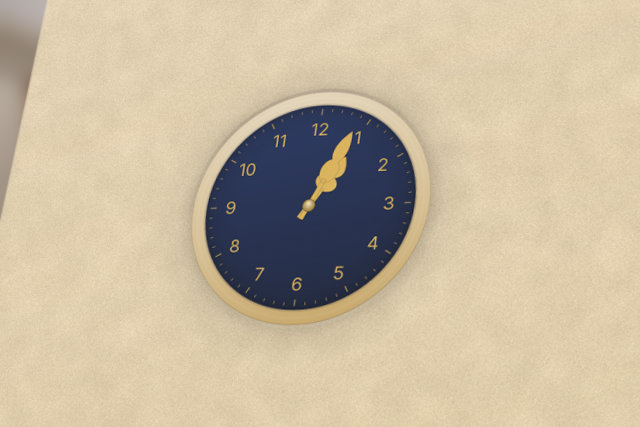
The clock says 1:04
